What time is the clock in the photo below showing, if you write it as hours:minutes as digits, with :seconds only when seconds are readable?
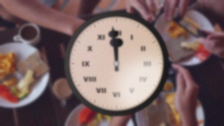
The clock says 11:59
